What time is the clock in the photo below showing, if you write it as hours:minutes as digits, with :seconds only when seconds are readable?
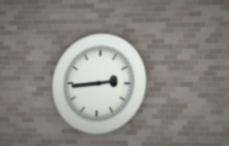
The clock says 2:44
